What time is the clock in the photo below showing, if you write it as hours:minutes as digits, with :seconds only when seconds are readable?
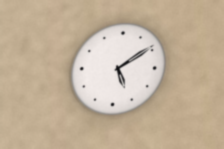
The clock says 5:09
